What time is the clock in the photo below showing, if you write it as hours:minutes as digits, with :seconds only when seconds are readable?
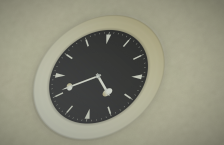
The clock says 4:41
